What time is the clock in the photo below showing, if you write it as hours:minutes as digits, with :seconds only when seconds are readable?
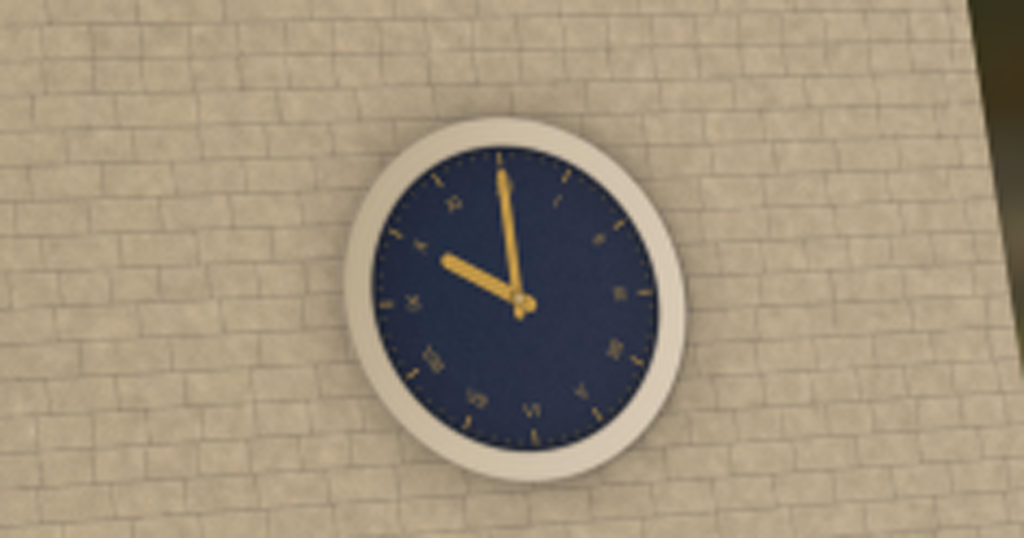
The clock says 10:00
